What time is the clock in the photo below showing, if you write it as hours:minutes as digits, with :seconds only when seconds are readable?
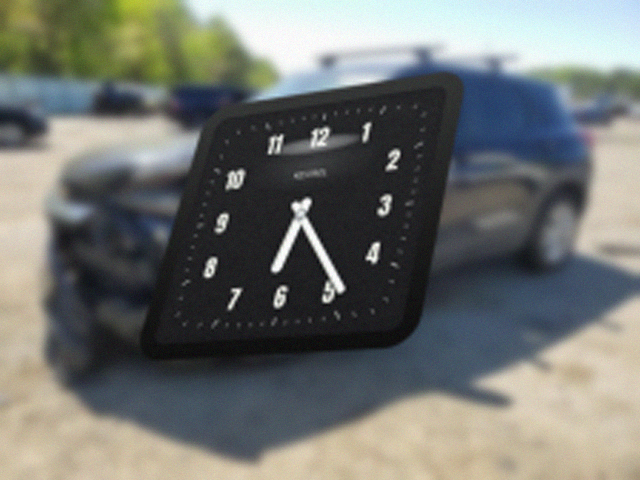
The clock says 6:24
